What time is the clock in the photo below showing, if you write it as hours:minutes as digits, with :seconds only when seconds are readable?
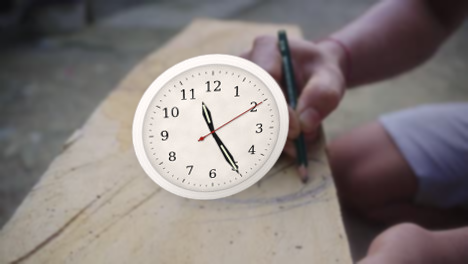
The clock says 11:25:10
